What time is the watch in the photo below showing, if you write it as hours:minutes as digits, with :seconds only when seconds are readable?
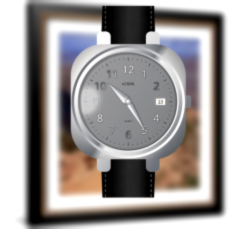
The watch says 10:25
